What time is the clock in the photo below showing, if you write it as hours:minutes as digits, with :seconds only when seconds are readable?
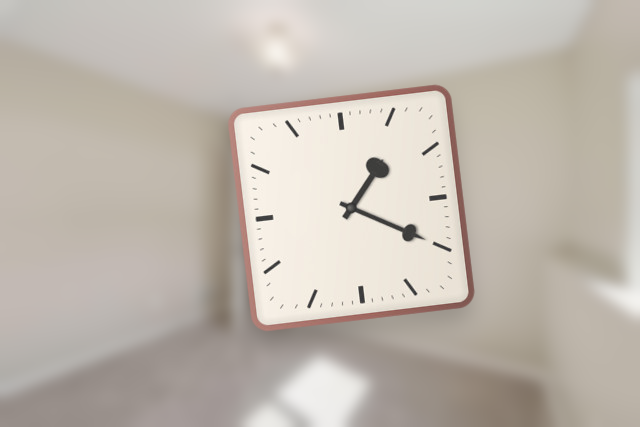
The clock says 1:20
